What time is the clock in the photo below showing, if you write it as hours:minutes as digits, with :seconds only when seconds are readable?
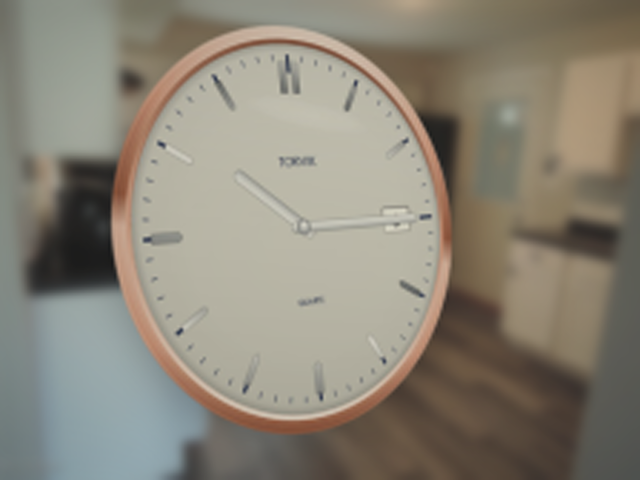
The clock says 10:15
